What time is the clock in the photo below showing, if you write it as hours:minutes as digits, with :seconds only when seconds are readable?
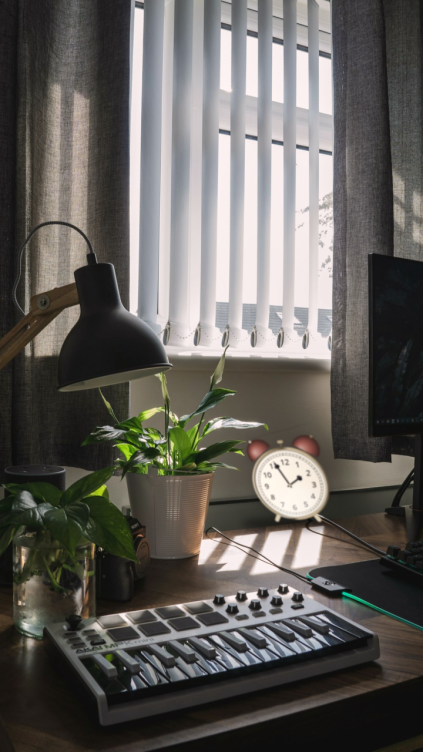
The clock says 1:56
